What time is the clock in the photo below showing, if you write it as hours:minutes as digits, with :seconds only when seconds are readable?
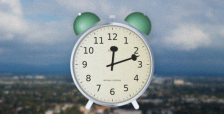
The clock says 12:12
